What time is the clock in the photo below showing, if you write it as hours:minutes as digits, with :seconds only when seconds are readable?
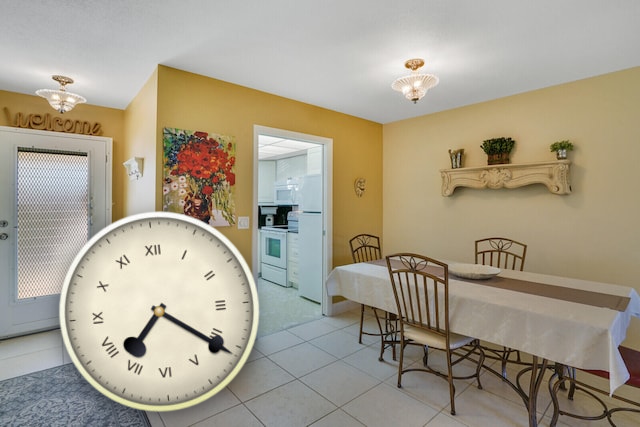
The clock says 7:21
